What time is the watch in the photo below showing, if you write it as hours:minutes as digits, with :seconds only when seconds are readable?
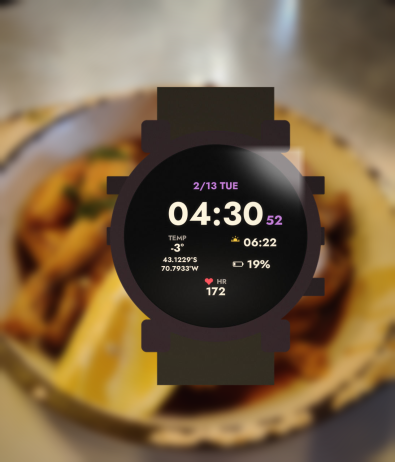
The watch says 4:30:52
